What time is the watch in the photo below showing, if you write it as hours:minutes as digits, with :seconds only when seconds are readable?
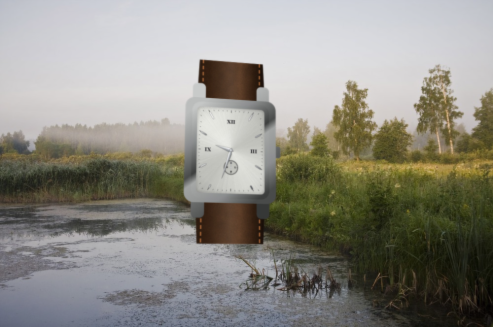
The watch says 9:33
